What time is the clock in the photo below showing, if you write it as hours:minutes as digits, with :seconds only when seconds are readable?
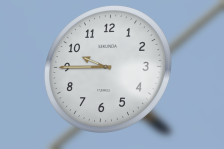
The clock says 9:45
